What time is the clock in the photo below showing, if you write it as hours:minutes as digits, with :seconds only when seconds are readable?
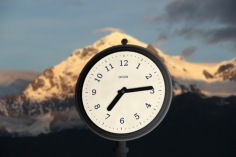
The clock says 7:14
